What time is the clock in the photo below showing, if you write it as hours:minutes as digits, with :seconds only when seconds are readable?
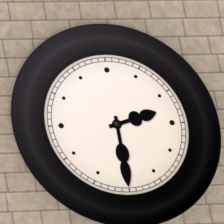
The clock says 2:30
